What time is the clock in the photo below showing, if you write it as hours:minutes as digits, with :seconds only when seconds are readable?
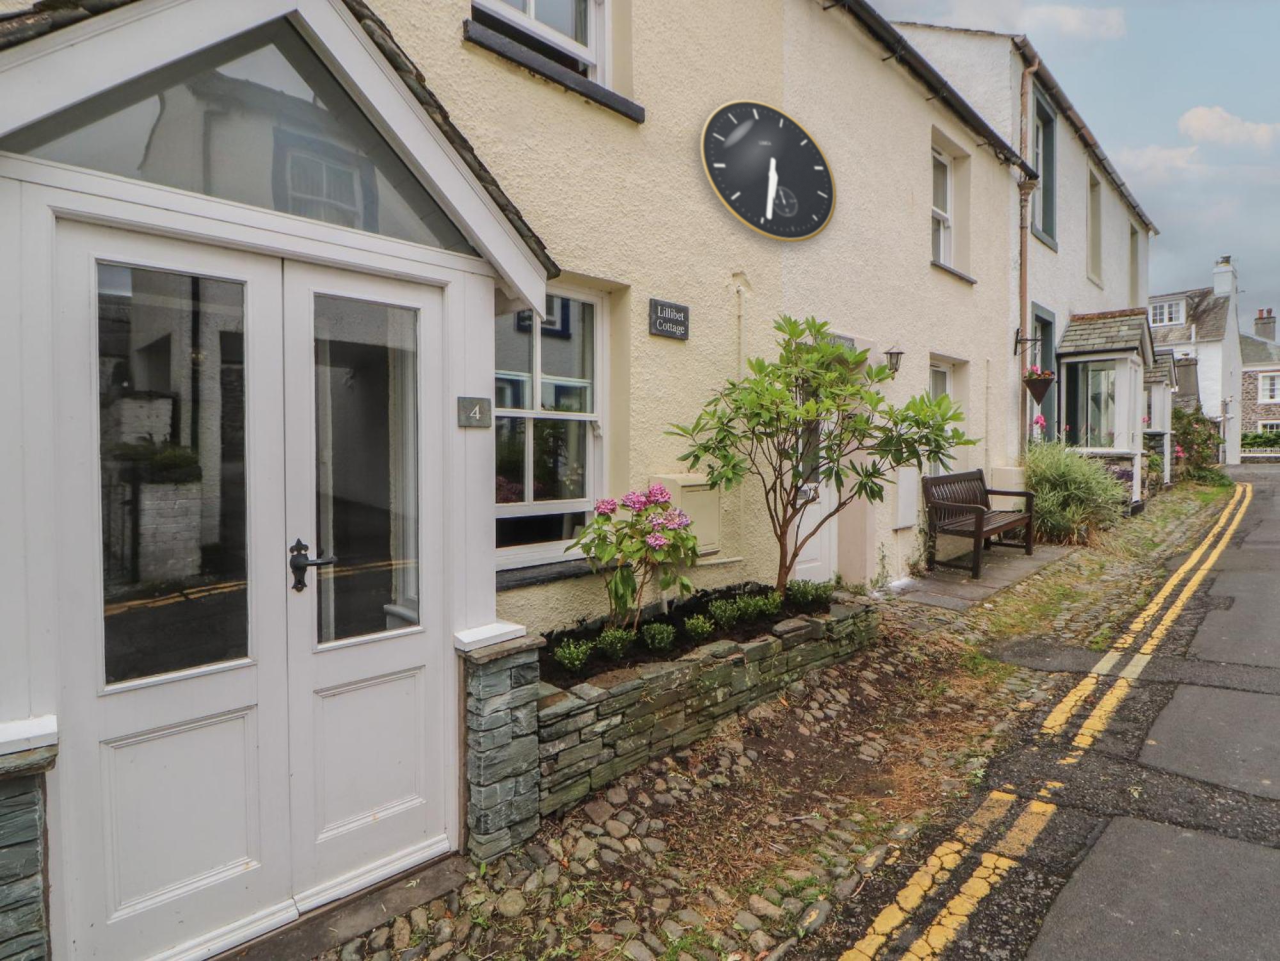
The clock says 6:34
